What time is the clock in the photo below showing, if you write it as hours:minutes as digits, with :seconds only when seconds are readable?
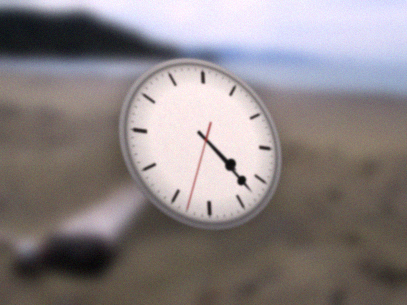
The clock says 4:22:33
